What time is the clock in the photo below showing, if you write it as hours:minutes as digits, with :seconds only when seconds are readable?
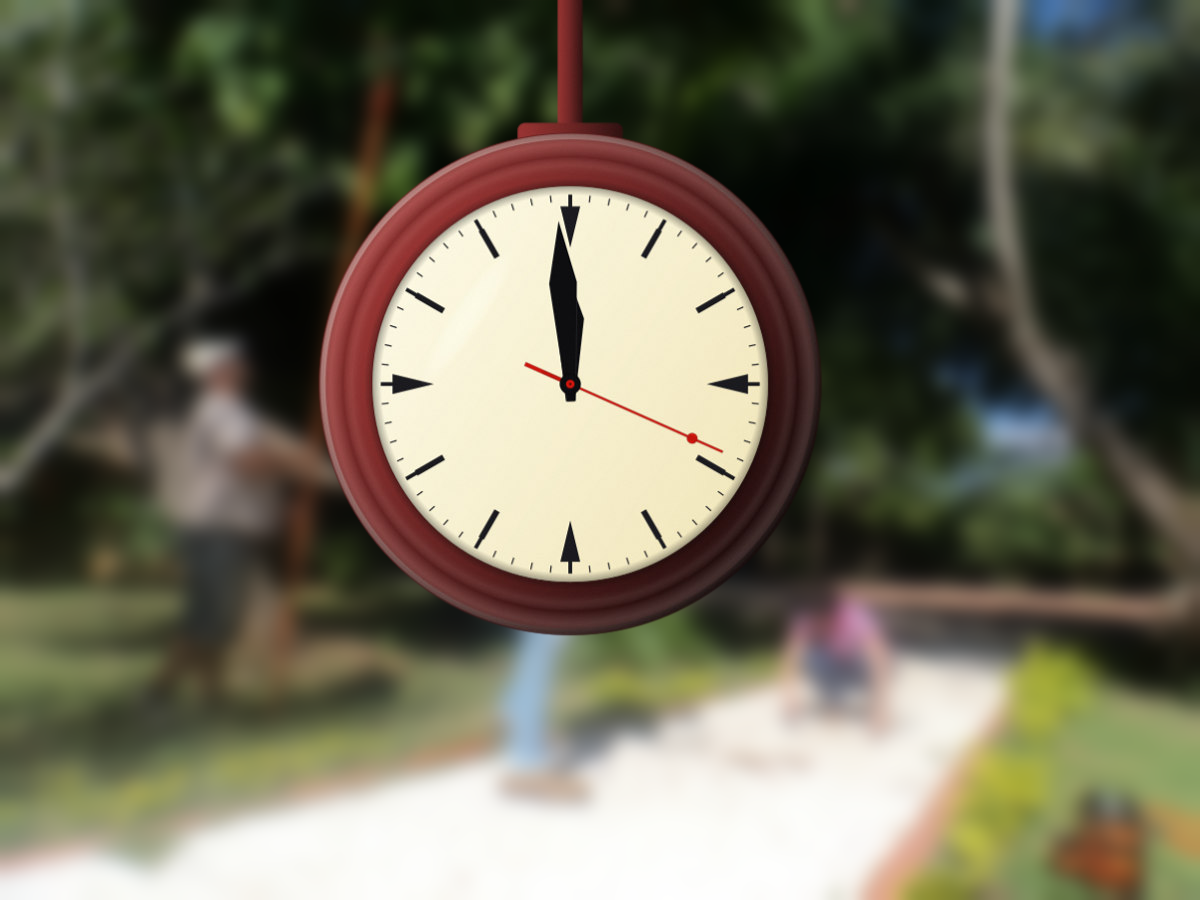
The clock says 11:59:19
